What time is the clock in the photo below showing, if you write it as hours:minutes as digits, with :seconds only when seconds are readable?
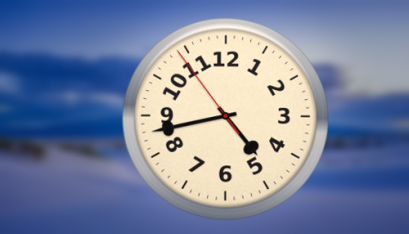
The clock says 4:42:54
